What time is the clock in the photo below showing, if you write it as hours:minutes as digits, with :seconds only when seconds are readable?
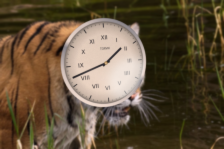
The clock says 1:42
